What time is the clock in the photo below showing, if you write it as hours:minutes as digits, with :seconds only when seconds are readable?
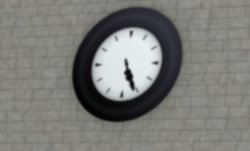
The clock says 5:26
